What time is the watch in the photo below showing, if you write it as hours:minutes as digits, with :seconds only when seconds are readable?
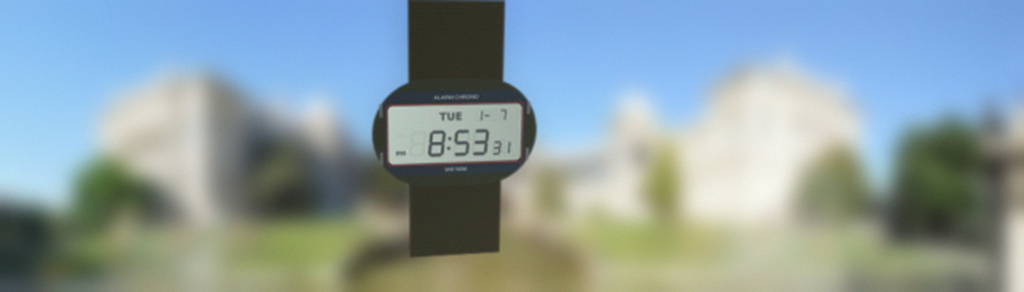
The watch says 8:53:31
